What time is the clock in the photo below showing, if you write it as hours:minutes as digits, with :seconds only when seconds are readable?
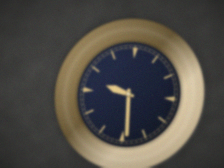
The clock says 9:29
